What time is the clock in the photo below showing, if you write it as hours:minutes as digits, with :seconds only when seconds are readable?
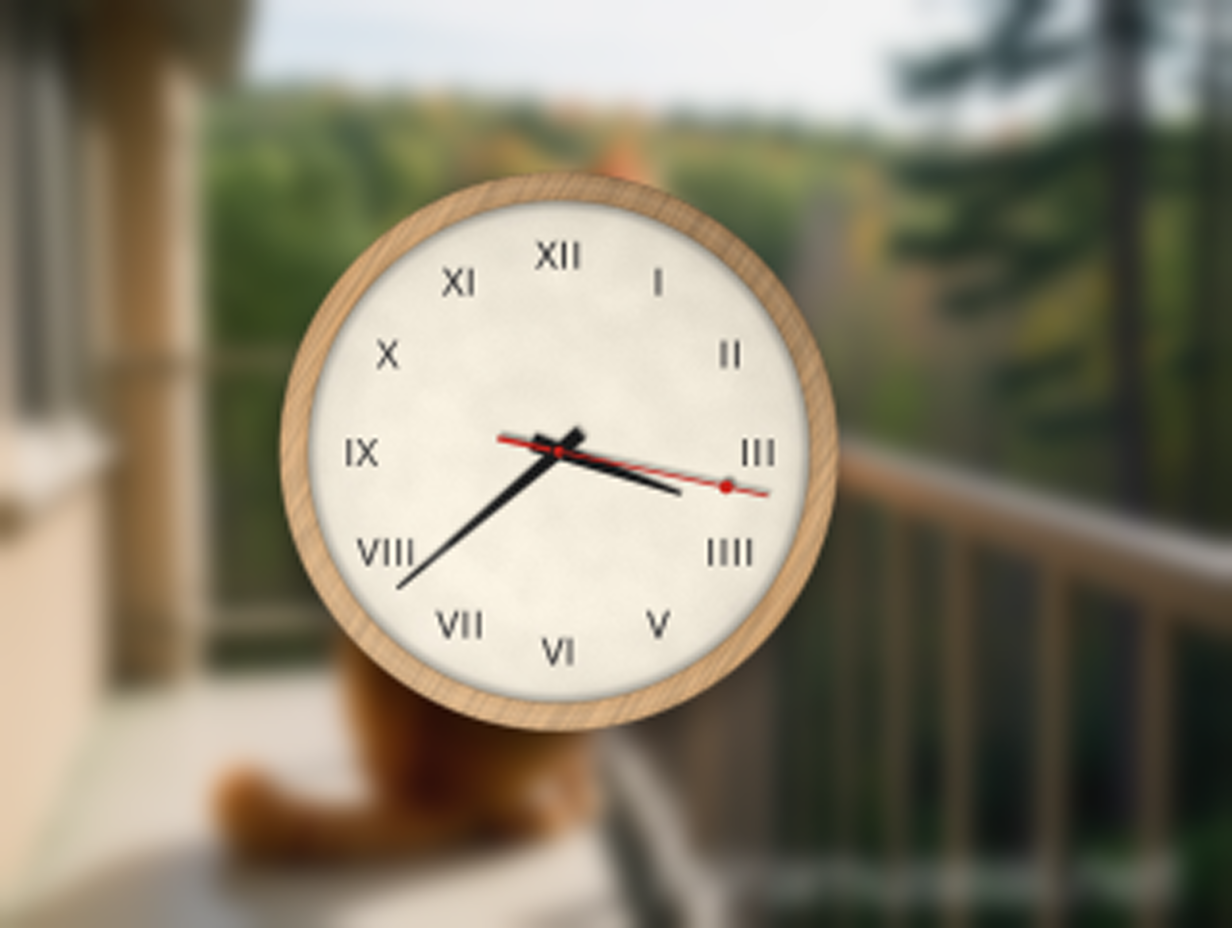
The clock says 3:38:17
